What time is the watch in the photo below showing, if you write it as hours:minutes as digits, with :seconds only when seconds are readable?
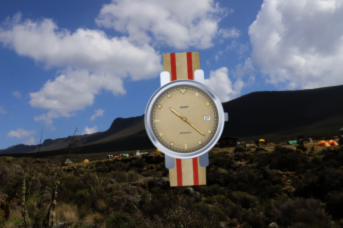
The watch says 10:22
